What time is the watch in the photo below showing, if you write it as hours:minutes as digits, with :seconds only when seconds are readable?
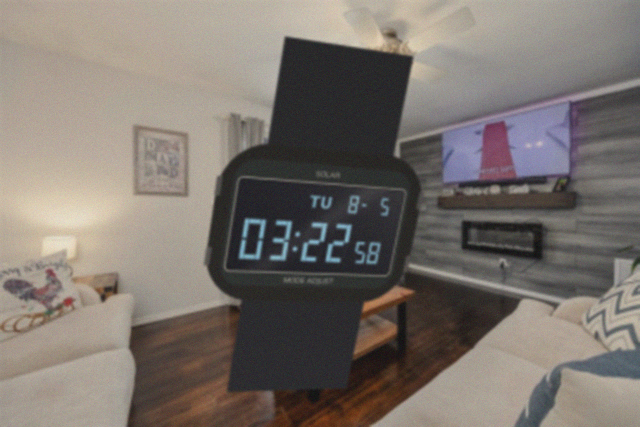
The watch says 3:22:58
